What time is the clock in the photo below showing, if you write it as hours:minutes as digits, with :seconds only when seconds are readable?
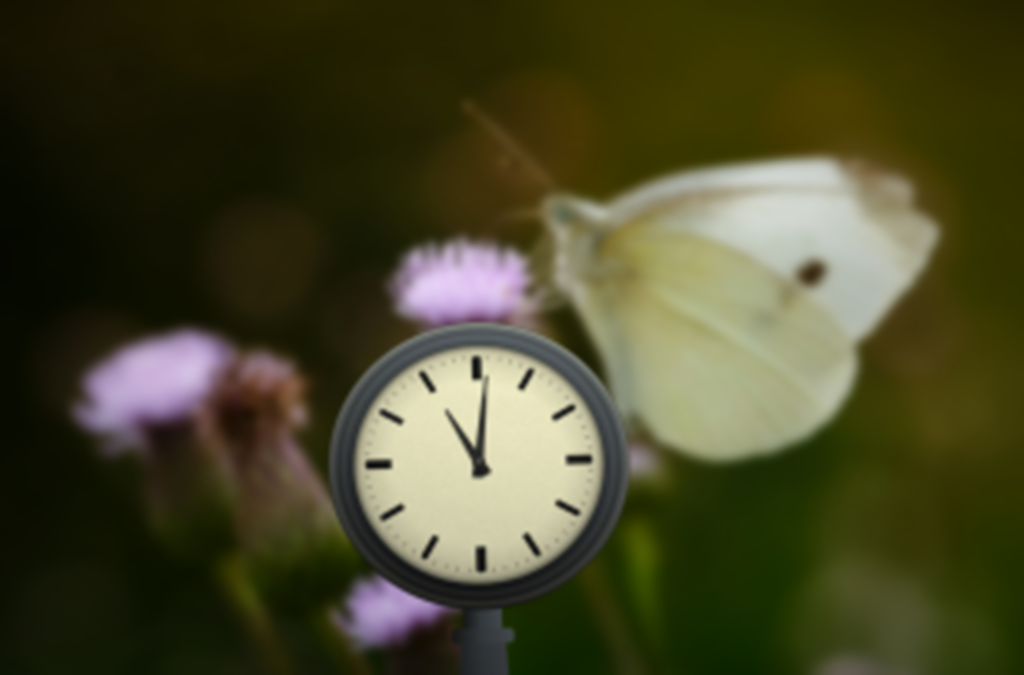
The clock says 11:01
